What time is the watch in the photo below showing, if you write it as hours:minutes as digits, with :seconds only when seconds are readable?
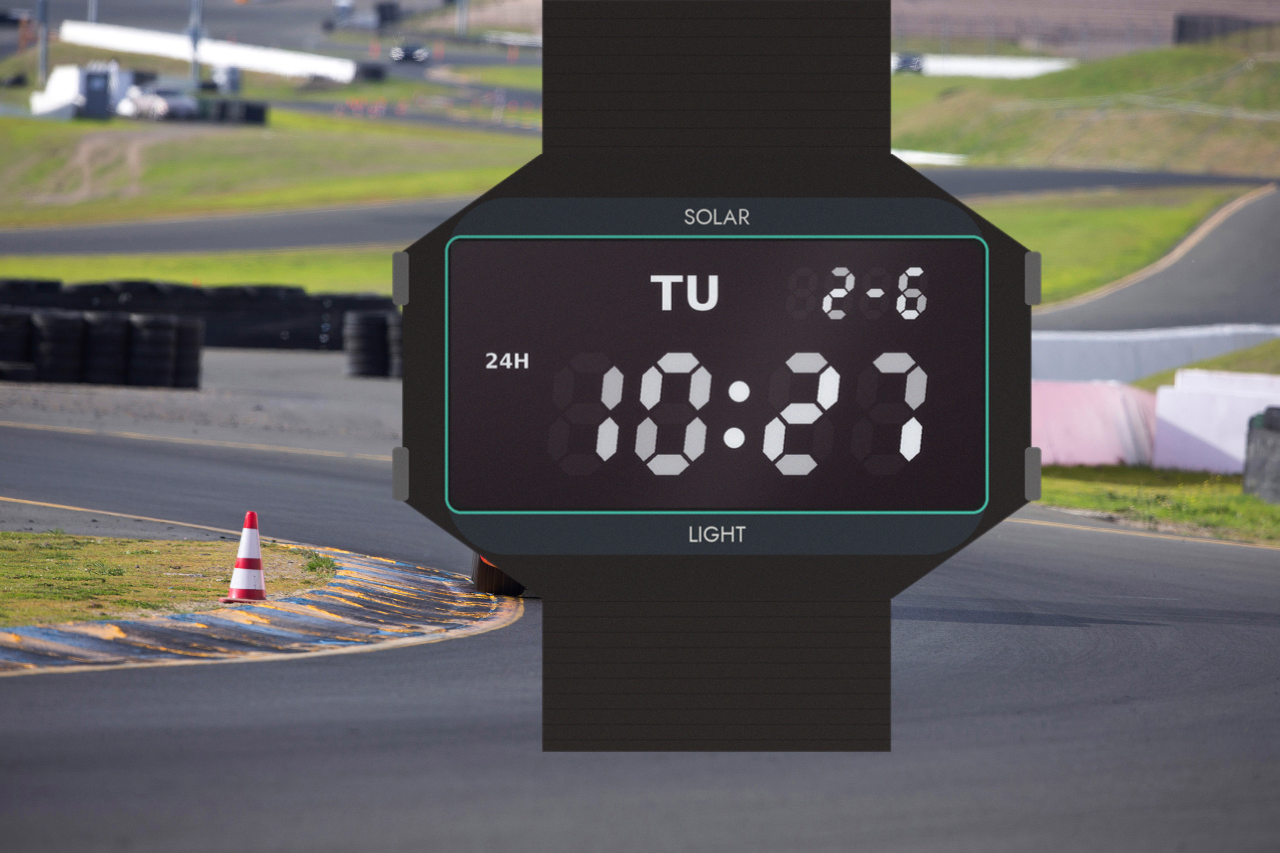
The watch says 10:27
